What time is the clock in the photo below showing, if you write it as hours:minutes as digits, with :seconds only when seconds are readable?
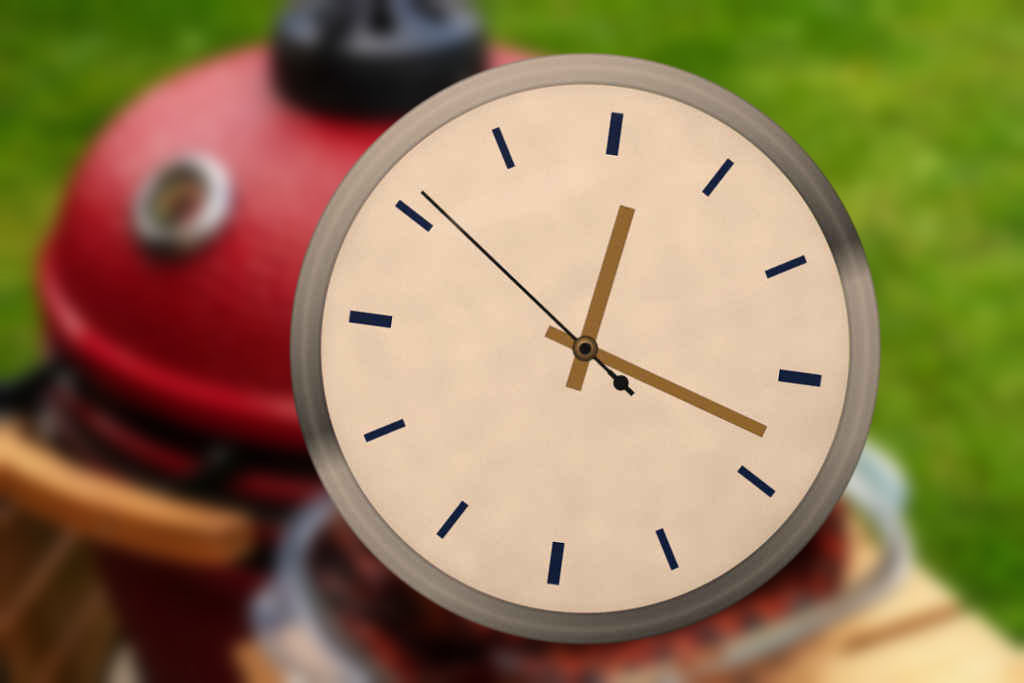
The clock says 12:17:51
